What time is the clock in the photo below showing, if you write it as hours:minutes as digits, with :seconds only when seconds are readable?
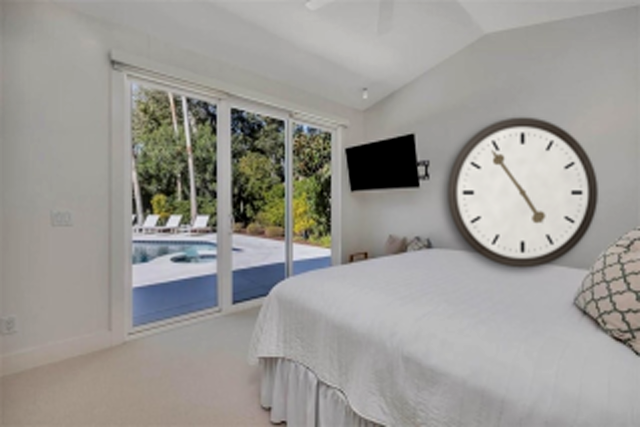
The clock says 4:54
